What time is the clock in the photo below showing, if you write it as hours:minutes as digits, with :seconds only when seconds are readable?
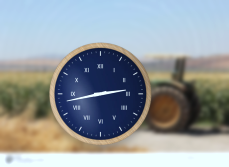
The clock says 2:43
